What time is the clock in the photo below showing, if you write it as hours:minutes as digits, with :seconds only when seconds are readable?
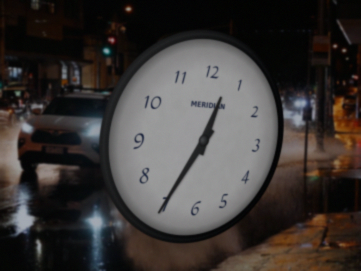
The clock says 12:35
